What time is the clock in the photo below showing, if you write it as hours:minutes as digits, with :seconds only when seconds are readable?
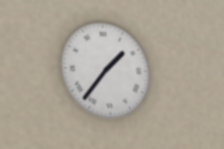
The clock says 1:37
